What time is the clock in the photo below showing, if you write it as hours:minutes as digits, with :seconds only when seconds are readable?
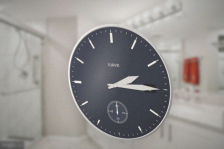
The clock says 2:15
